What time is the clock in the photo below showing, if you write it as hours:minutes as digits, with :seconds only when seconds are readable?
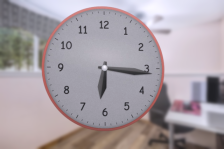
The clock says 6:16
